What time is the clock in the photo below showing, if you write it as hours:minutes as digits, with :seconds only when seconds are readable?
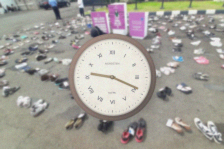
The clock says 9:19
